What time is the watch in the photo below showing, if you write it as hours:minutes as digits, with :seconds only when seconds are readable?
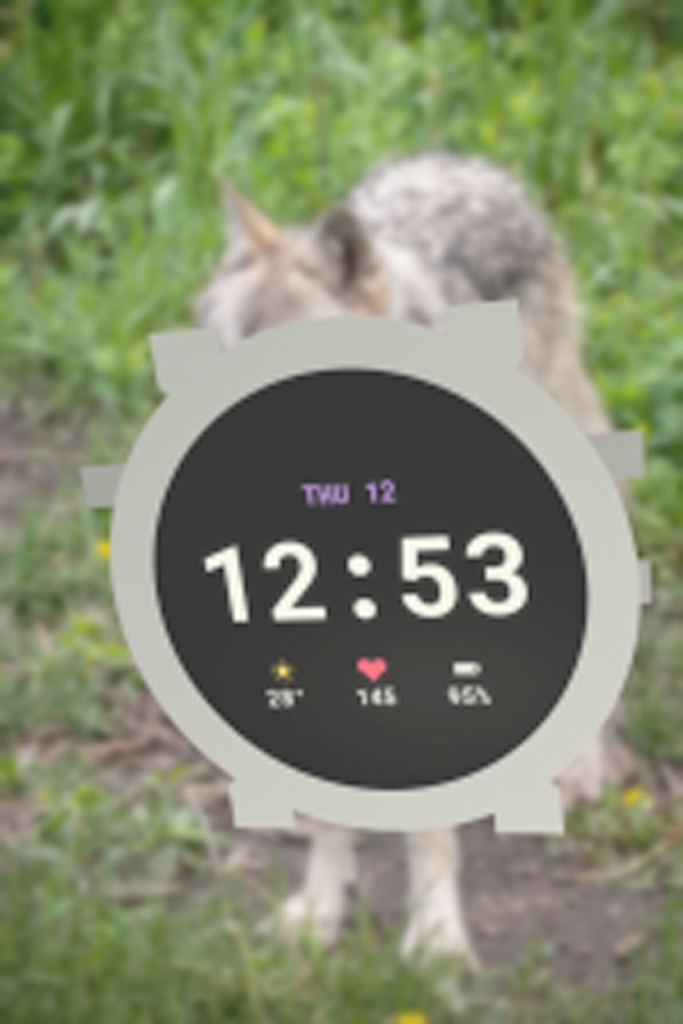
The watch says 12:53
